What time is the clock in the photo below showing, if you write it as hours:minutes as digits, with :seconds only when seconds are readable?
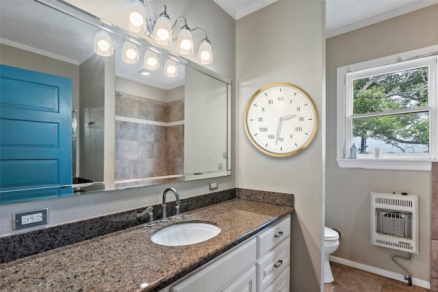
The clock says 2:32
